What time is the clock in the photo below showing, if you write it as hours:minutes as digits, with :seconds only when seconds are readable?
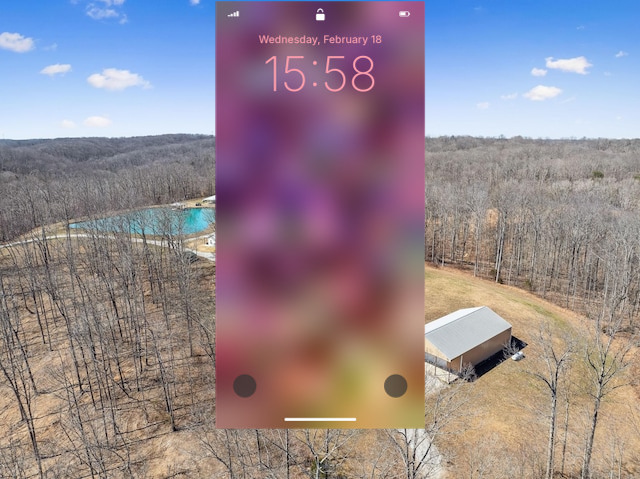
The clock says 15:58
